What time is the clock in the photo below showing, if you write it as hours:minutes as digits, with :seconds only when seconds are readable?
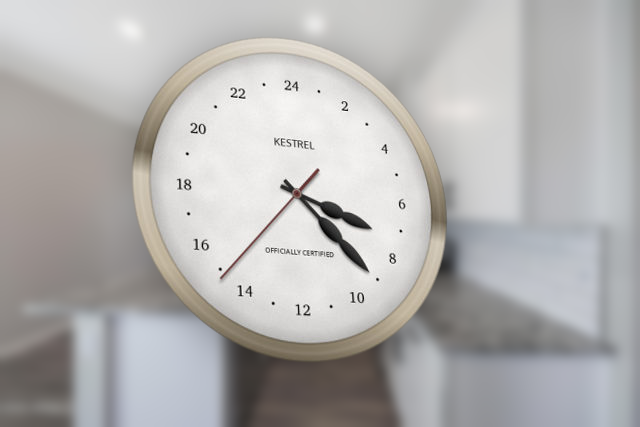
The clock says 7:22:37
